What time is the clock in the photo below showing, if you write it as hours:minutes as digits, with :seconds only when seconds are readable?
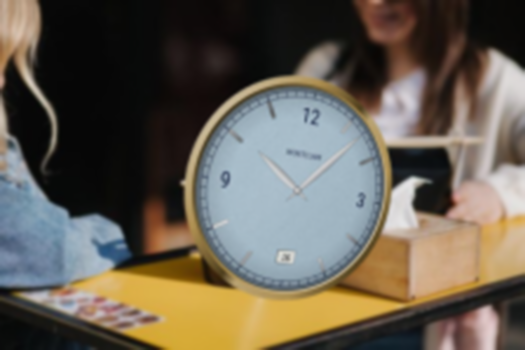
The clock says 10:07
